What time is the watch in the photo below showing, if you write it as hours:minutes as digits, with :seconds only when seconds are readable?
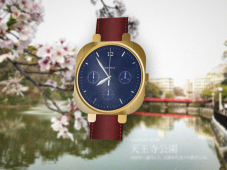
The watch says 7:54
